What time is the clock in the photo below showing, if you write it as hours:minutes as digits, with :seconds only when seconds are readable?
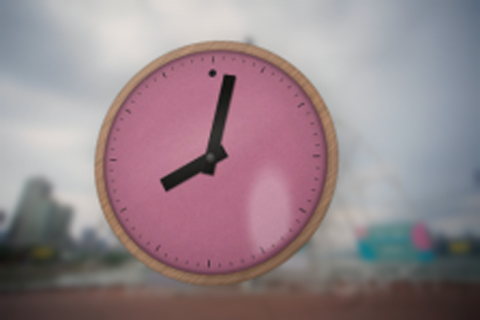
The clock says 8:02
